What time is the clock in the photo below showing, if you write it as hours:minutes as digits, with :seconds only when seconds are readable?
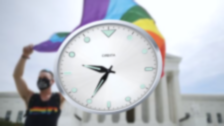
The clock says 9:35
